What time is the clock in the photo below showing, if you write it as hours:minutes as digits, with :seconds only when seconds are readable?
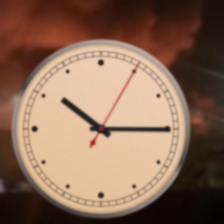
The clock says 10:15:05
